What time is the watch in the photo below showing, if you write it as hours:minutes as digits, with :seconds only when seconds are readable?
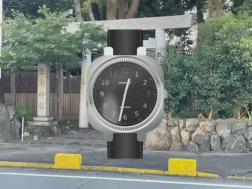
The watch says 12:32
